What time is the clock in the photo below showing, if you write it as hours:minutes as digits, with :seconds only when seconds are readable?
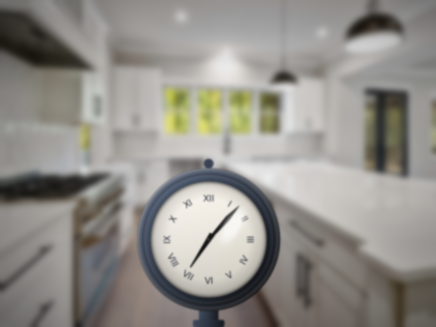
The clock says 7:07
